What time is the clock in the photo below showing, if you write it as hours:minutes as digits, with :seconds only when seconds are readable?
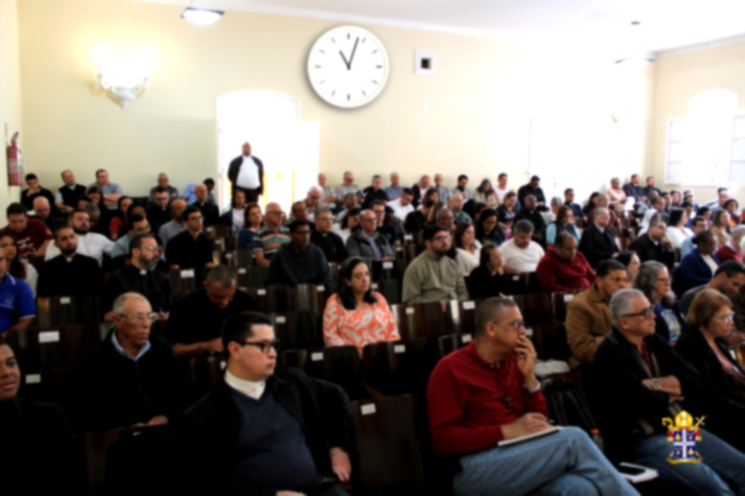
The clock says 11:03
